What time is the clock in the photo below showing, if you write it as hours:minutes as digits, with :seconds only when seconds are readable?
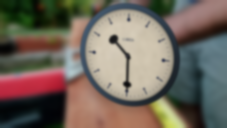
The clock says 10:30
